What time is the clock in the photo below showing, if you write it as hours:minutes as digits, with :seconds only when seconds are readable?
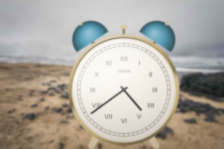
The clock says 4:39
